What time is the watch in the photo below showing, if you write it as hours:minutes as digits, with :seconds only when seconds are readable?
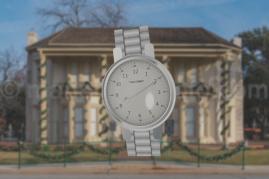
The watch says 8:10
